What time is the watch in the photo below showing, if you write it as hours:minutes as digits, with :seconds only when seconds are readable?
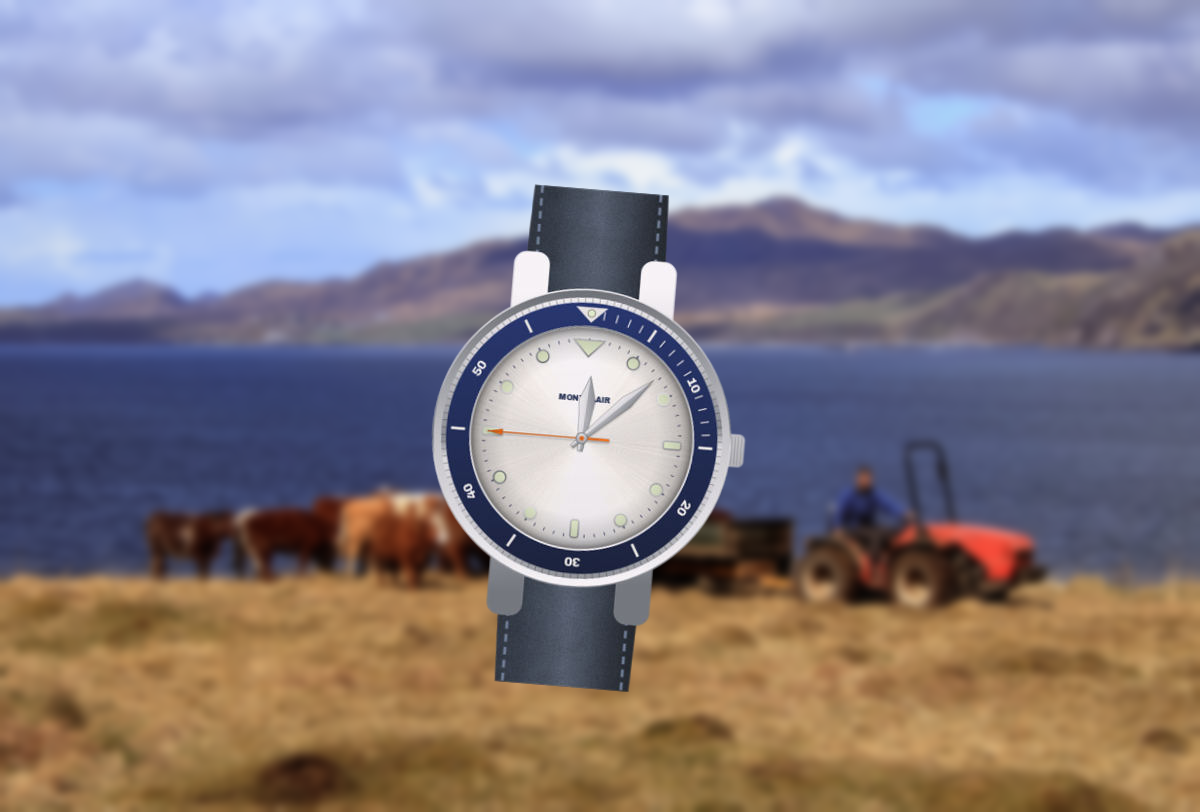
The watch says 12:07:45
